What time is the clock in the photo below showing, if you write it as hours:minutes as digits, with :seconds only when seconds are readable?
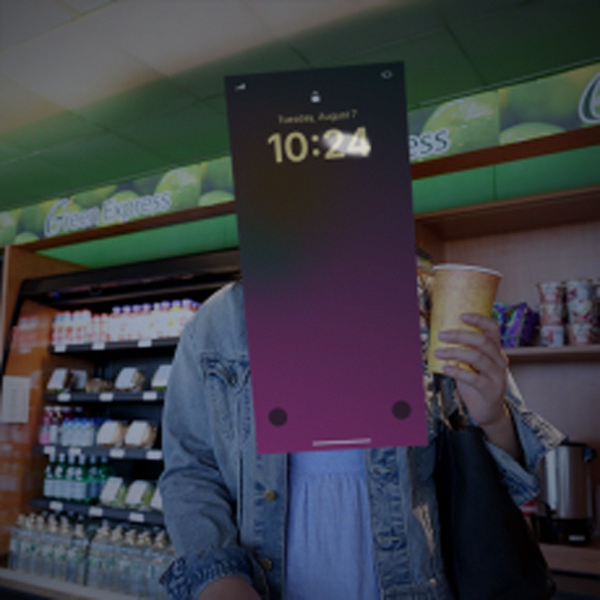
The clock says 10:24
